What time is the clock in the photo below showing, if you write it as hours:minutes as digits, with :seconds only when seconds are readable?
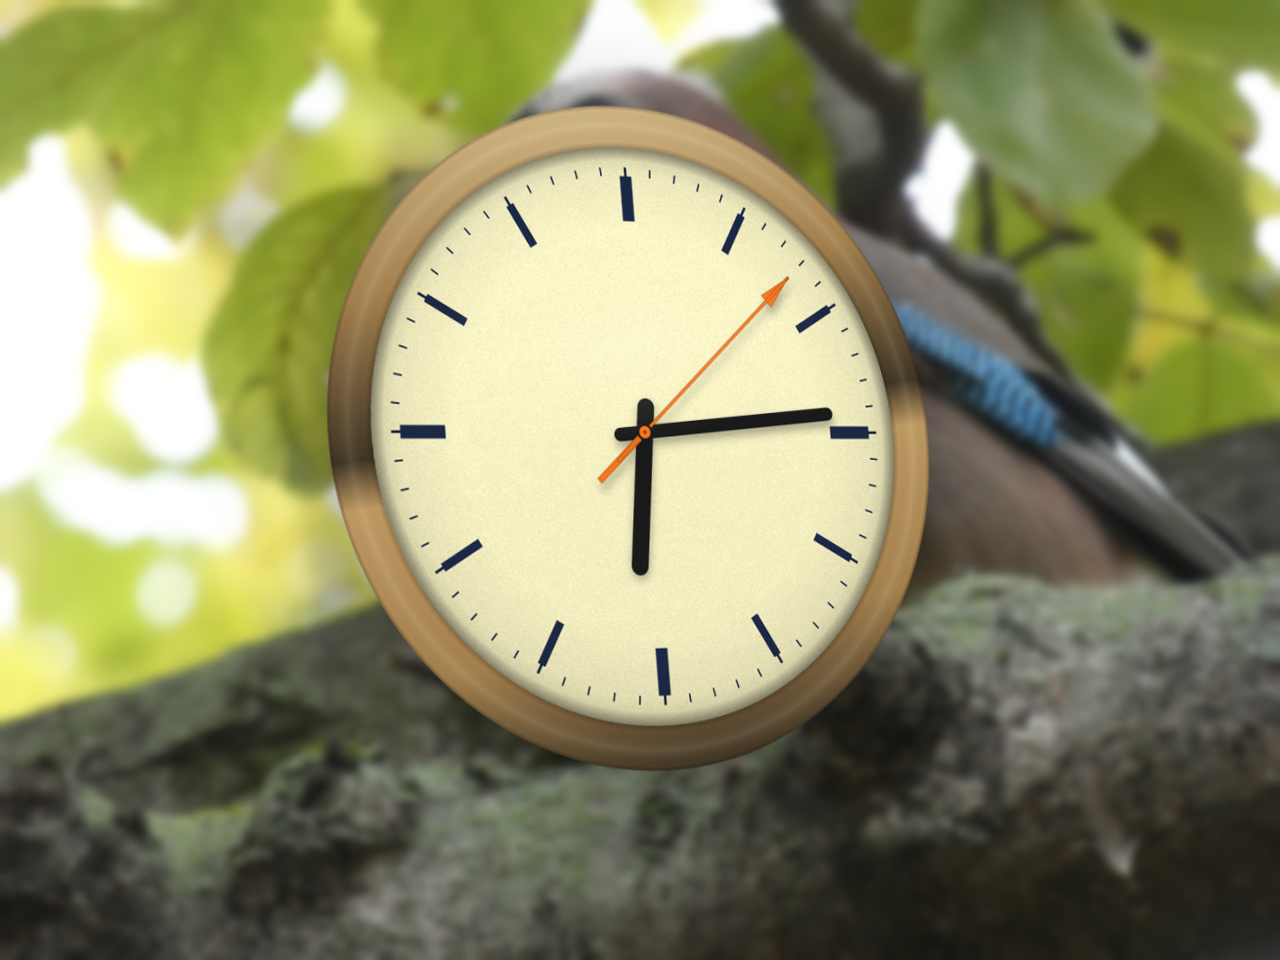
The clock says 6:14:08
